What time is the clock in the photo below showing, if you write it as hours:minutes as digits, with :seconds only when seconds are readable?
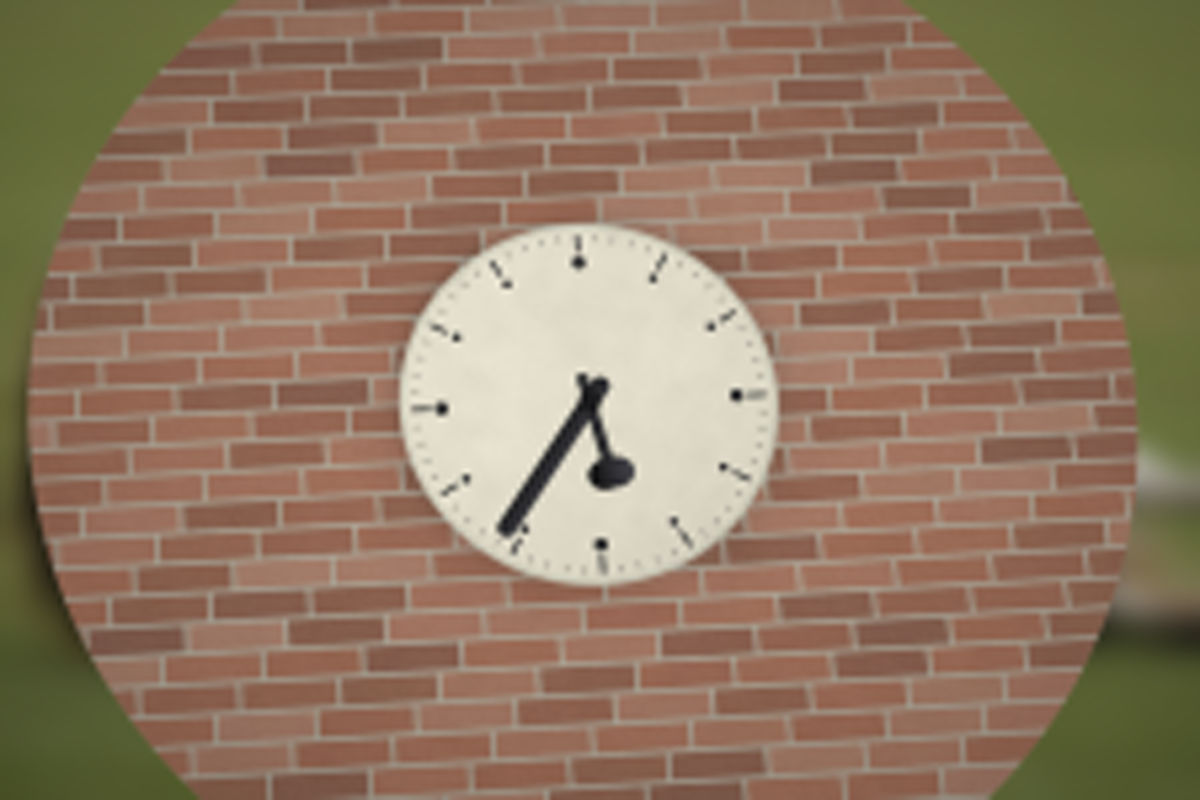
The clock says 5:36
